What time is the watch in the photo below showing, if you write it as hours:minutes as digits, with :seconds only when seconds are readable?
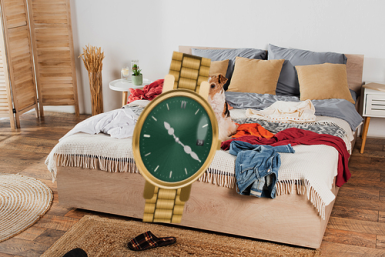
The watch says 10:20
